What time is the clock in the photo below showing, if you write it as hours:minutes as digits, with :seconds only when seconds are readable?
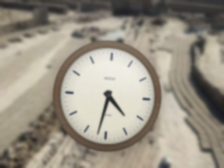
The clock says 4:32
